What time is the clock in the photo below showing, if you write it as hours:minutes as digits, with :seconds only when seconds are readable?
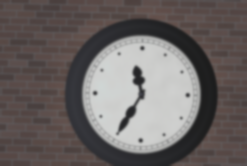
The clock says 11:35
